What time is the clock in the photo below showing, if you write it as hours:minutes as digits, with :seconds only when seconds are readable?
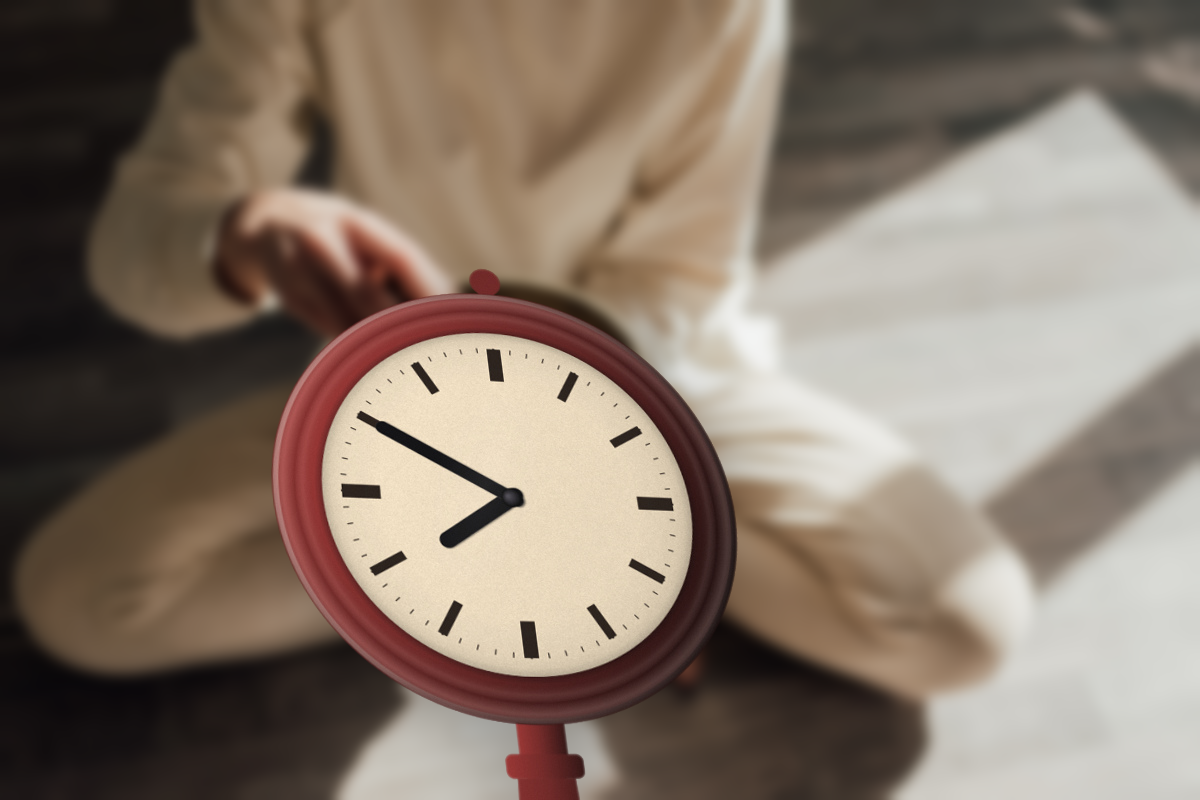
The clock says 7:50
